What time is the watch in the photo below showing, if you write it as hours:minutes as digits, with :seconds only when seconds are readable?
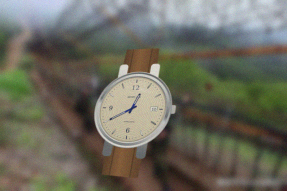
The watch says 12:40
